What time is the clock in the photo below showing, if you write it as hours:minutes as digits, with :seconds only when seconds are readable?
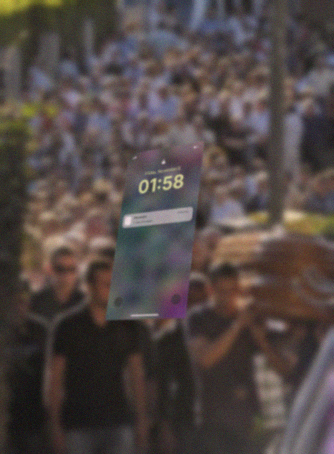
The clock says 1:58
